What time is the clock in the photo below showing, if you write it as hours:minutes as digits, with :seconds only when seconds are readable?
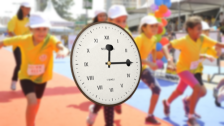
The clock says 12:15
